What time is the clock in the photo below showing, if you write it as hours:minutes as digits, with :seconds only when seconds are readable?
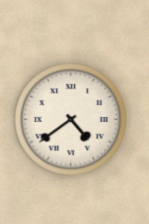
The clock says 4:39
